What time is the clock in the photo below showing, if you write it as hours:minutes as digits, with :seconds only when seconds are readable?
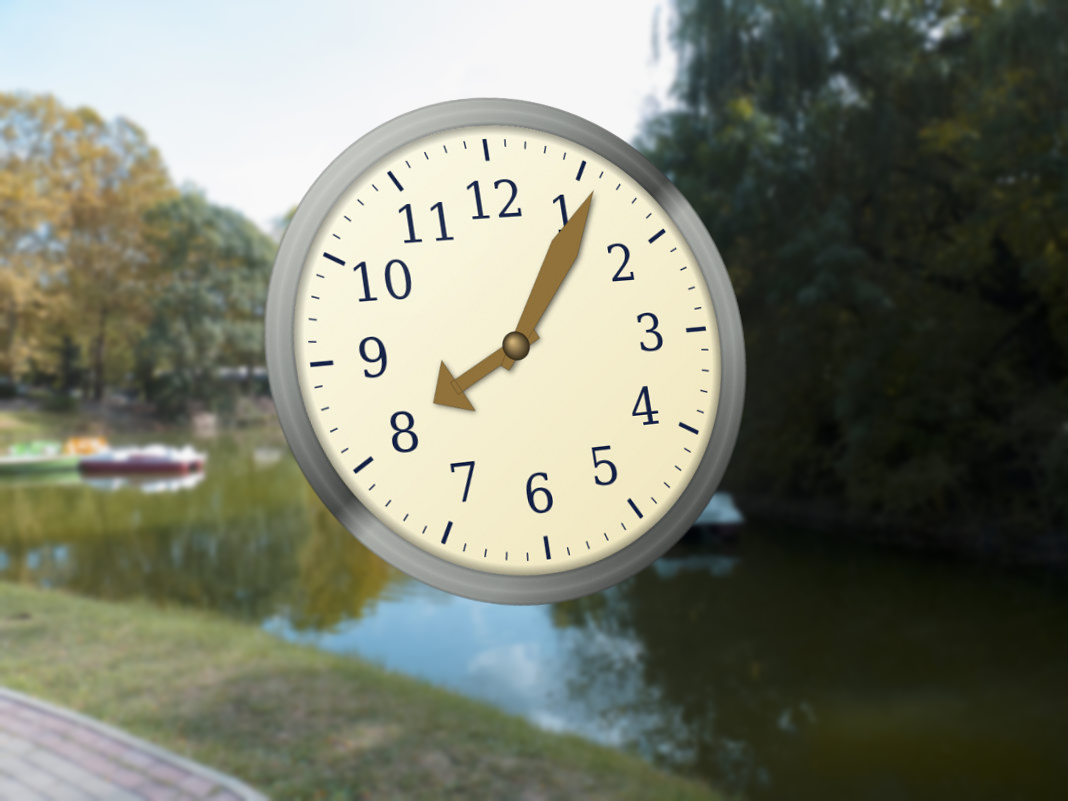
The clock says 8:06
